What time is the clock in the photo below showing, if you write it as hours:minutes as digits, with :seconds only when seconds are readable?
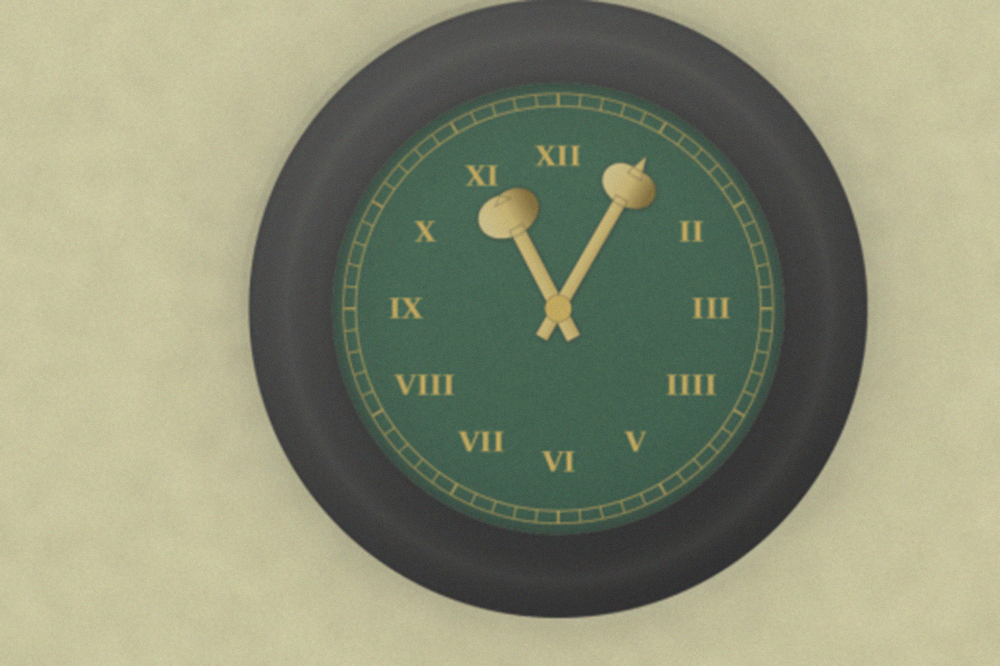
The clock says 11:05
